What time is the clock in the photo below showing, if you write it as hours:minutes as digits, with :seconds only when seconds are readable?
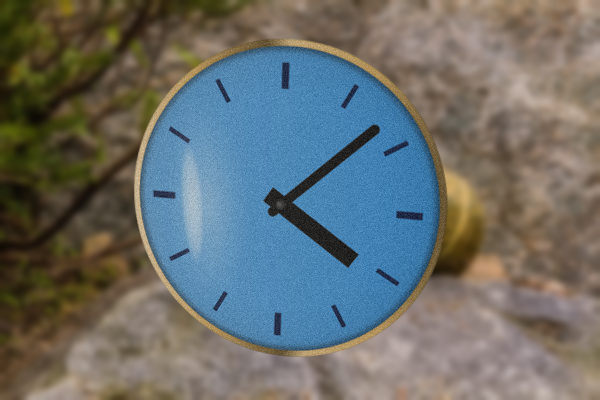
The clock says 4:08
